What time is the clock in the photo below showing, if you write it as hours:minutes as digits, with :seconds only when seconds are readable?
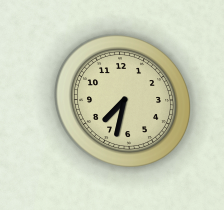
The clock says 7:33
